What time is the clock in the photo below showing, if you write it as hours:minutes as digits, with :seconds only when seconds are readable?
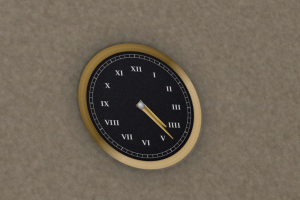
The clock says 4:23
